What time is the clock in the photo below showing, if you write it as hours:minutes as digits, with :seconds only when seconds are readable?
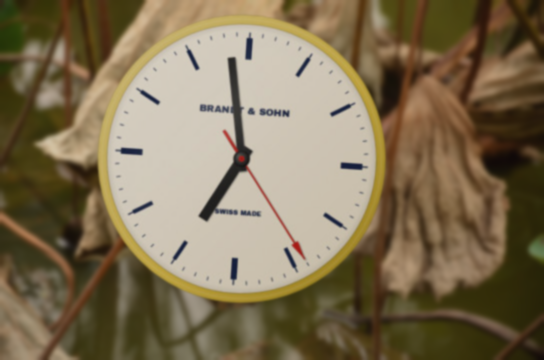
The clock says 6:58:24
